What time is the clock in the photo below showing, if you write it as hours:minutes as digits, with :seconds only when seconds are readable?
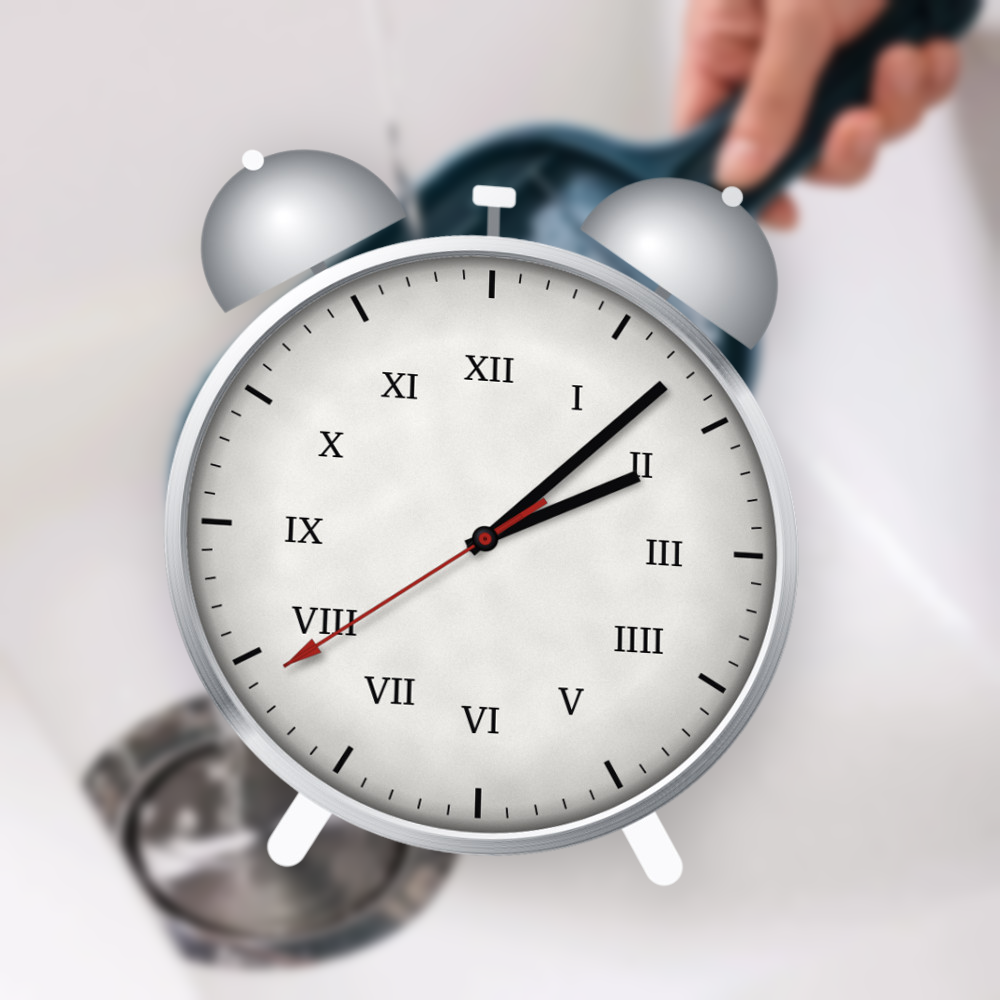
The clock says 2:07:39
